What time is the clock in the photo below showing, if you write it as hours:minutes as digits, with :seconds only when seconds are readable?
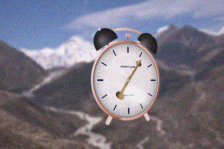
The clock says 7:06
